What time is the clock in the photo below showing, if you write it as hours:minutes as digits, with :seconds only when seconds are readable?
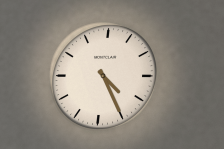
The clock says 4:25
